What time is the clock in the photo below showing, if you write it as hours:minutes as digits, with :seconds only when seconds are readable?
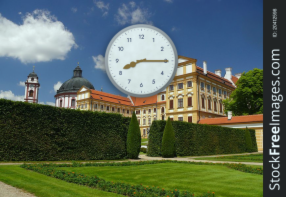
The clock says 8:15
